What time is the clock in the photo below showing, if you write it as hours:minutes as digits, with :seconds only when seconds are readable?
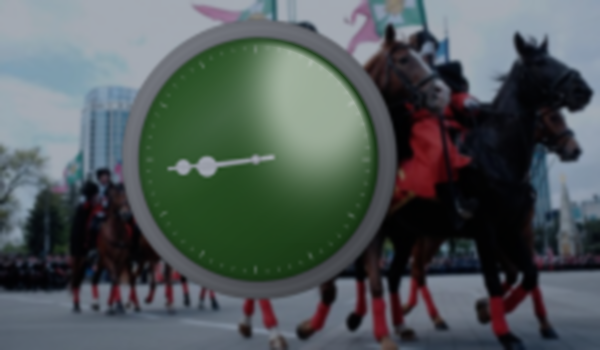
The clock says 8:44
